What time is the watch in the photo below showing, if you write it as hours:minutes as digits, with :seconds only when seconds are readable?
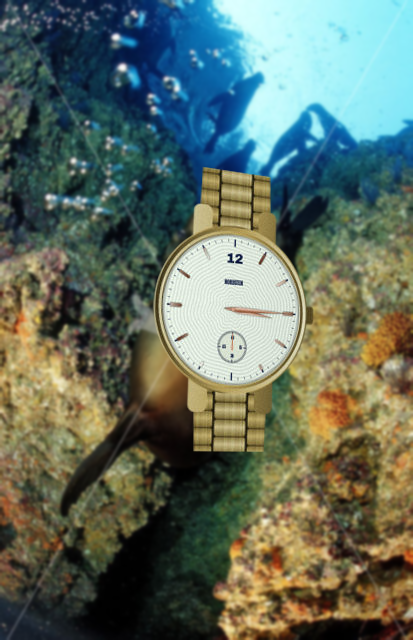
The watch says 3:15
